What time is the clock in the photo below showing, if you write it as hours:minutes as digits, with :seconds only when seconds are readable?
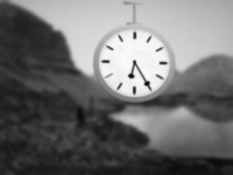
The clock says 6:25
